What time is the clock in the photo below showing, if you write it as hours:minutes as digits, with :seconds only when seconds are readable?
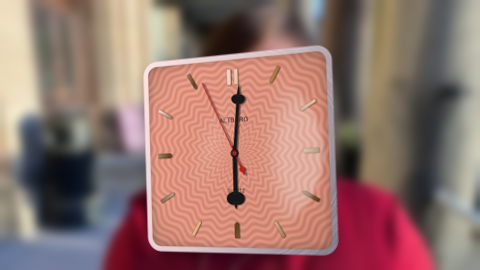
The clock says 6:00:56
